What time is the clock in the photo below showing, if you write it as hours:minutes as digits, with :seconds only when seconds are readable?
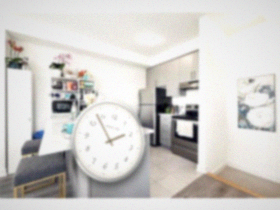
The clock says 1:53
